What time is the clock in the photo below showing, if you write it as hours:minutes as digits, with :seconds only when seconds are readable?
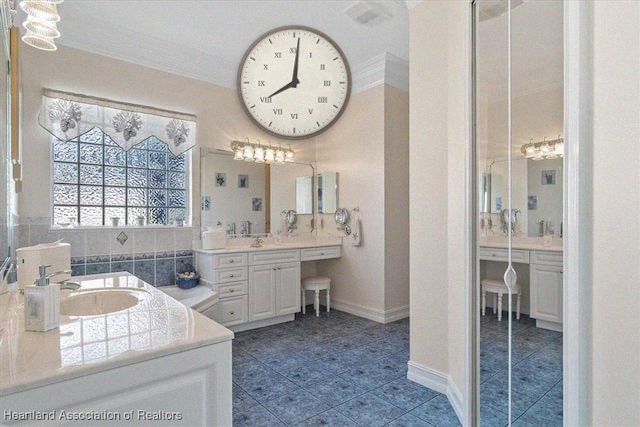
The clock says 8:01
